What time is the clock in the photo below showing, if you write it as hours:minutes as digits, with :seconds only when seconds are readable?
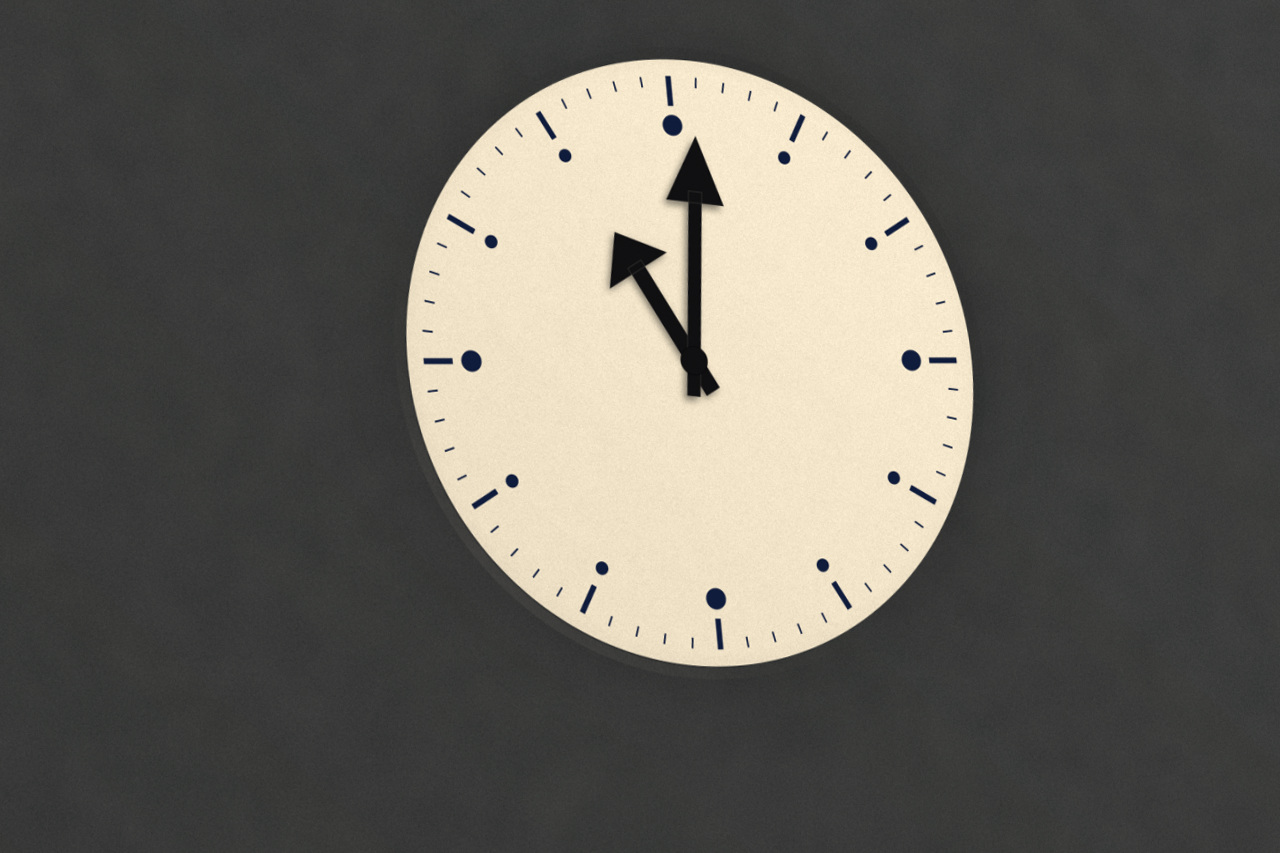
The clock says 11:01
